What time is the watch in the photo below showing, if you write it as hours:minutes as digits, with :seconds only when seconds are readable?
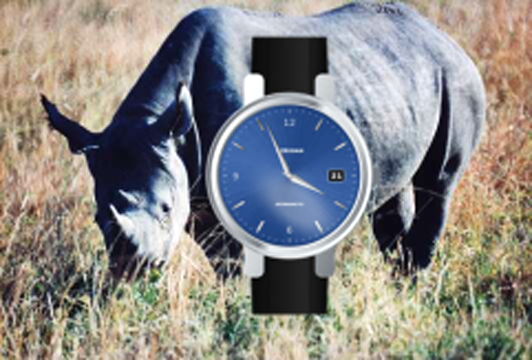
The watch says 3:56
